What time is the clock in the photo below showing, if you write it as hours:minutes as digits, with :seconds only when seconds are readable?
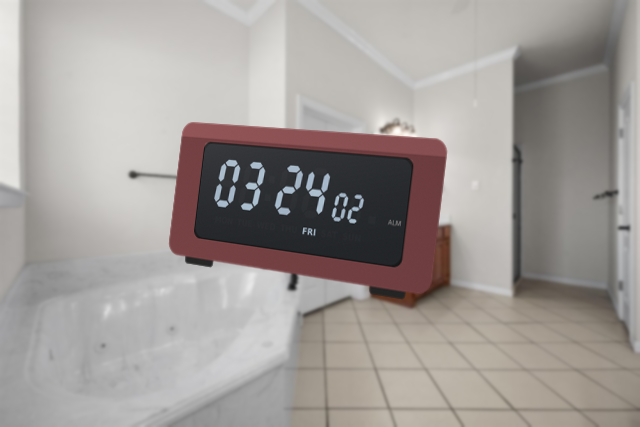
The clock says 3:24:02
